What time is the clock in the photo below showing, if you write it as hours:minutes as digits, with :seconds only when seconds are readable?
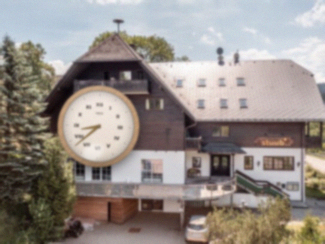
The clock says 8:38
